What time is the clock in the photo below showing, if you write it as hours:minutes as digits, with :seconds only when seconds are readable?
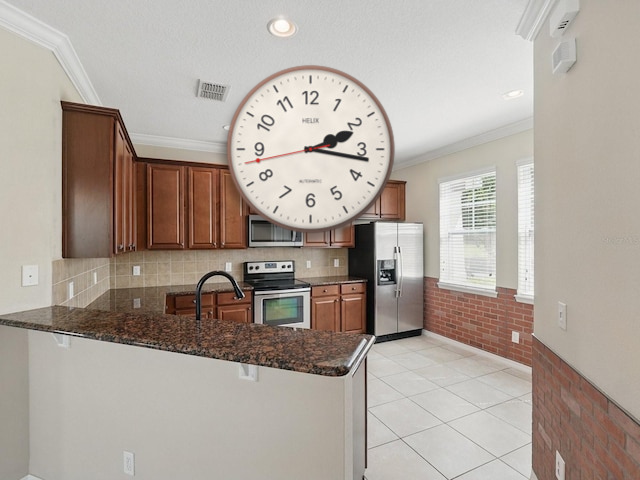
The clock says 2:16:43
